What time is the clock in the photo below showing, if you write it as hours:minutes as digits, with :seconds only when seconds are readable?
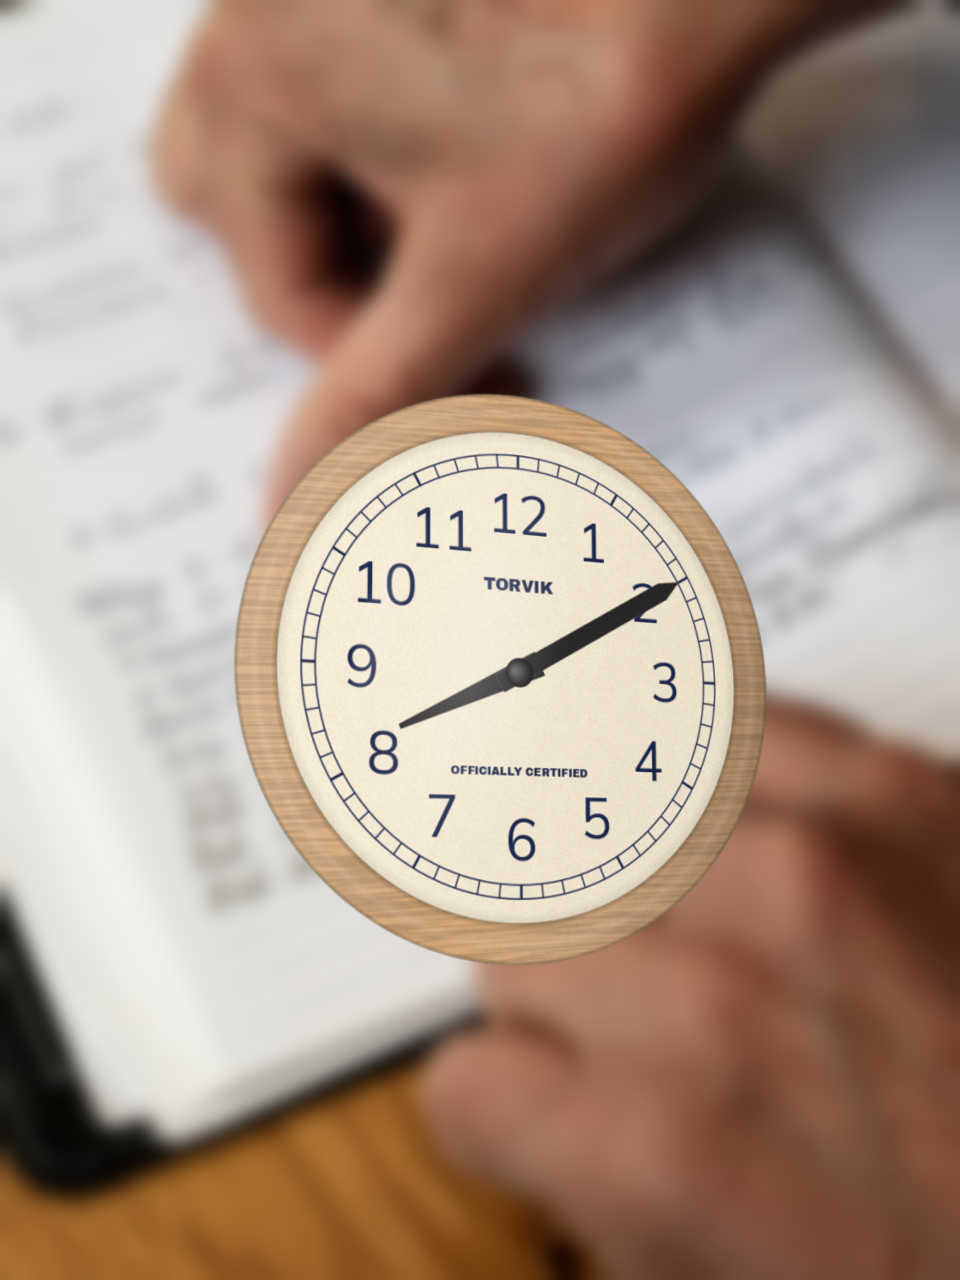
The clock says 8:10
